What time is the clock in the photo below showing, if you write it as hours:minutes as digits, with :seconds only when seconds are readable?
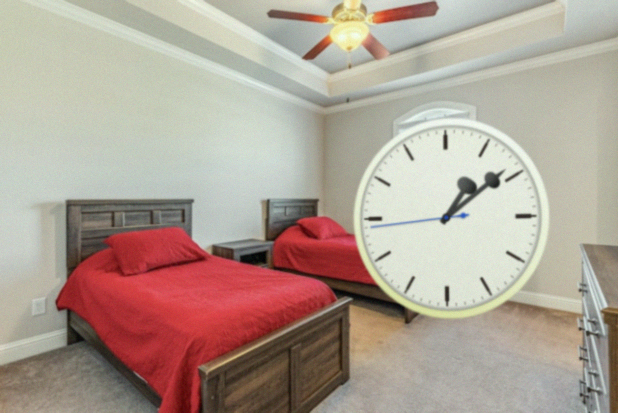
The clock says 1:08:44
